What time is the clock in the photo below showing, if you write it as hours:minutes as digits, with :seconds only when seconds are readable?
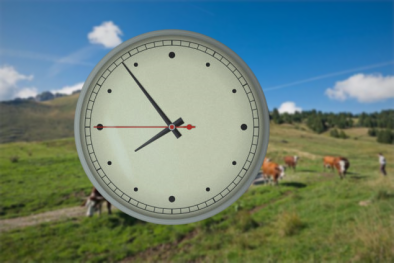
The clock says 7:53:45
